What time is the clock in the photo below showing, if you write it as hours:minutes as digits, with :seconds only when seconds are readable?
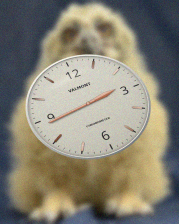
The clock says 2:44
